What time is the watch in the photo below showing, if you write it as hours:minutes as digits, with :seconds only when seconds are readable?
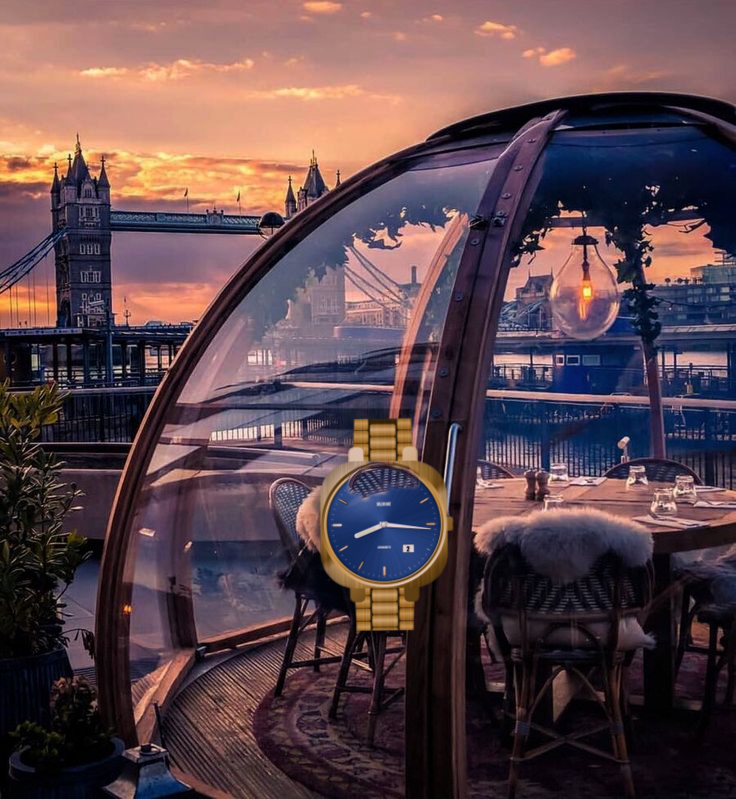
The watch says 8:16
